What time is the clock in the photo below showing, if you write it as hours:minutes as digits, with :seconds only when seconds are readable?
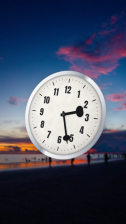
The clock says 2:27
